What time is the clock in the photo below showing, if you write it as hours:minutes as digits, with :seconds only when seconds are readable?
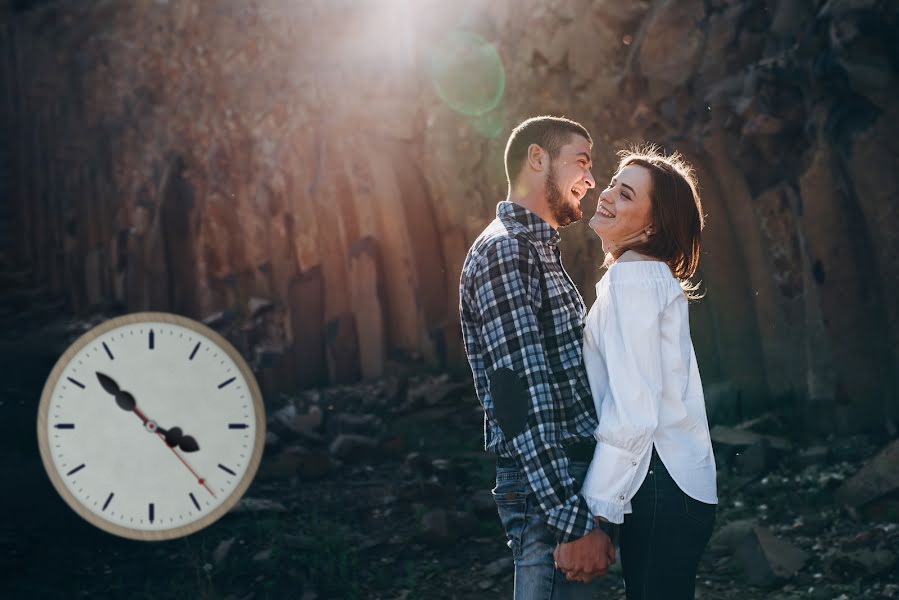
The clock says 3:52:23
